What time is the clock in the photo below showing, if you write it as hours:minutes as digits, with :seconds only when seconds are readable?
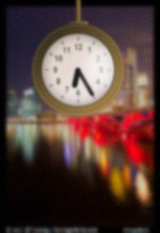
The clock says 6:25
